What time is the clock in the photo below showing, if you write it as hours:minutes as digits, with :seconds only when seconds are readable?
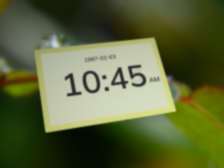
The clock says 10:45
